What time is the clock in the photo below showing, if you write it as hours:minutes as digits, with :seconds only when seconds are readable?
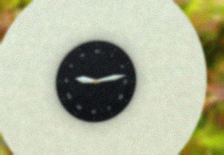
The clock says 9:13
